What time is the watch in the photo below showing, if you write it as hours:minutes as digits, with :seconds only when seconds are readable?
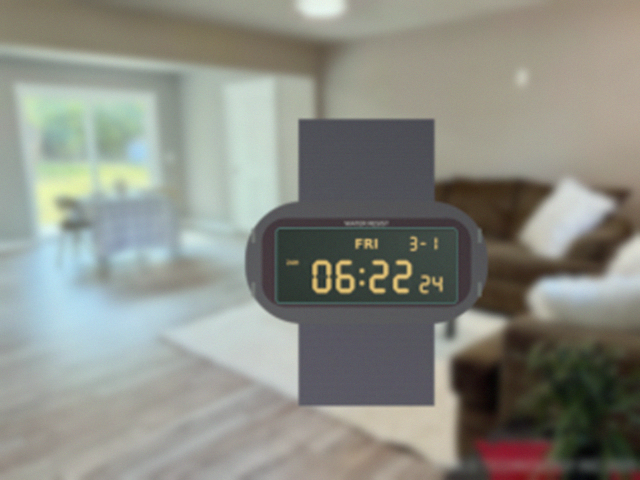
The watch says 6:22:24
